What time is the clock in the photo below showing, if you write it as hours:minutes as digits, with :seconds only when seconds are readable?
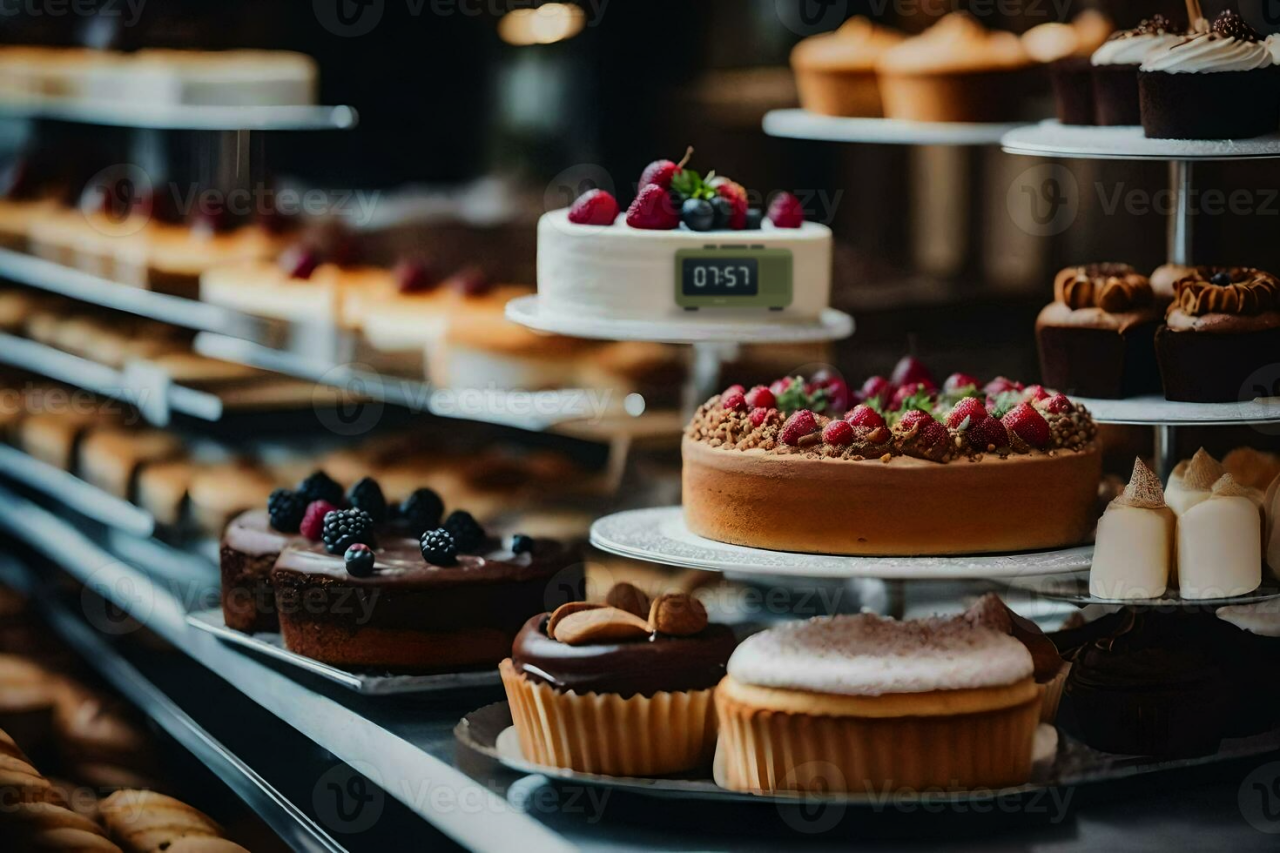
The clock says 7:57
